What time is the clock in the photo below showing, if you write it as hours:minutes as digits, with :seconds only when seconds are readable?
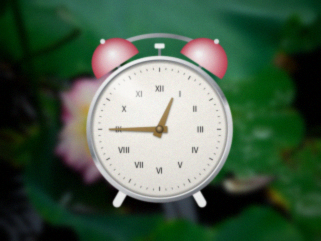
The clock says 12:45
